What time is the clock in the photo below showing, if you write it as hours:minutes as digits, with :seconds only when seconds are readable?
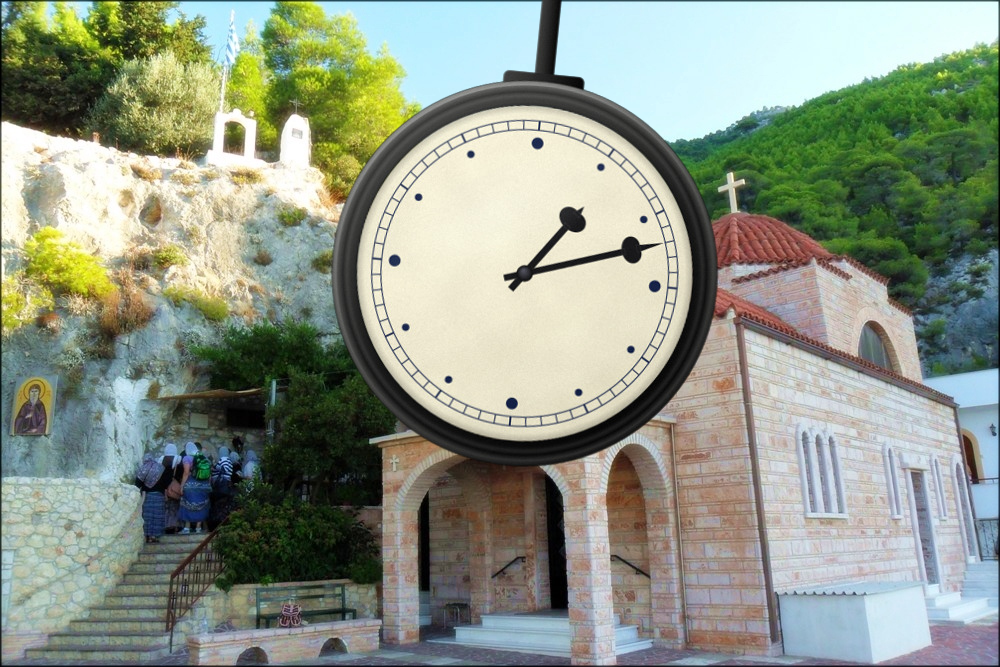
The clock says 1:12
